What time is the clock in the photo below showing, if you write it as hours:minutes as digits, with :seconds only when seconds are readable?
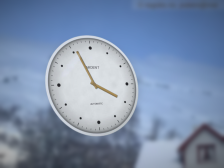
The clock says 3:56
